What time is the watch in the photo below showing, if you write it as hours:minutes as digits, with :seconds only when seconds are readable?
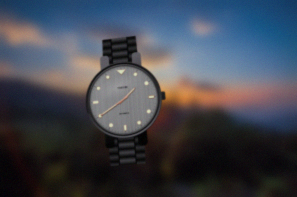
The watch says 1:40
